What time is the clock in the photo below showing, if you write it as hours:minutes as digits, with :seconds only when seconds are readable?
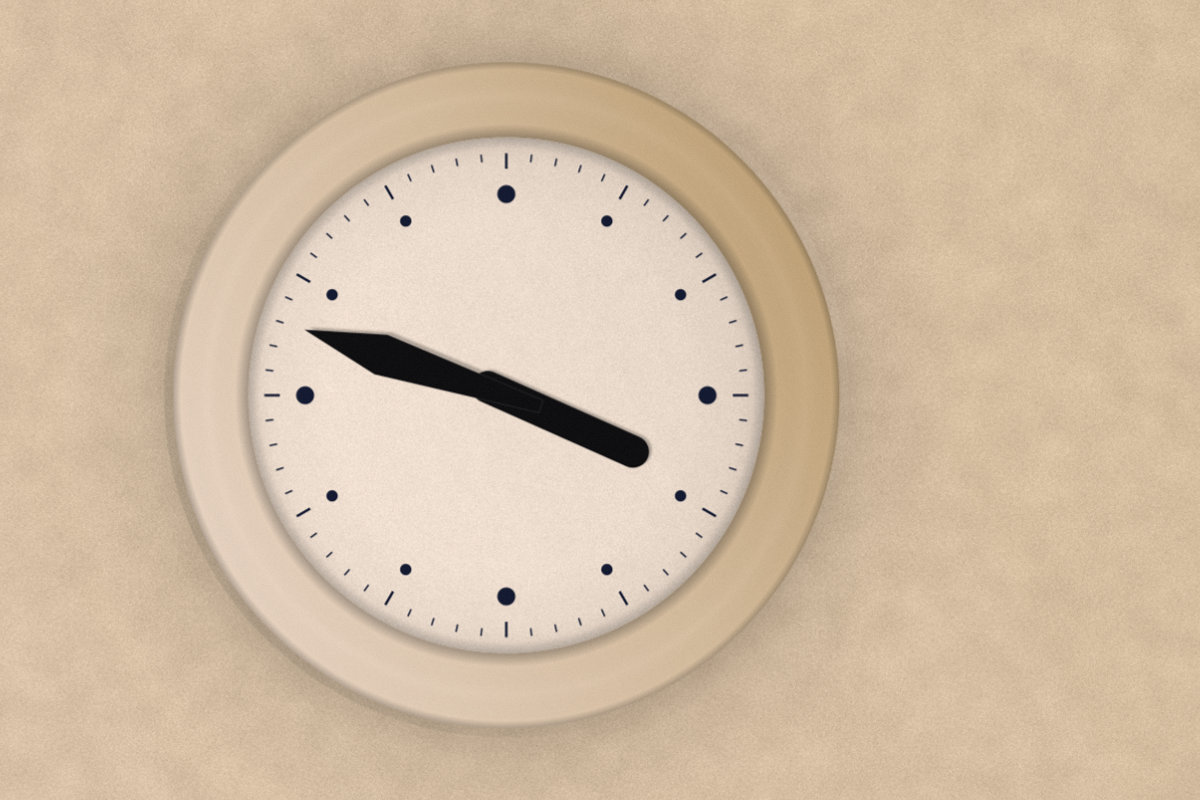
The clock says 3:48
